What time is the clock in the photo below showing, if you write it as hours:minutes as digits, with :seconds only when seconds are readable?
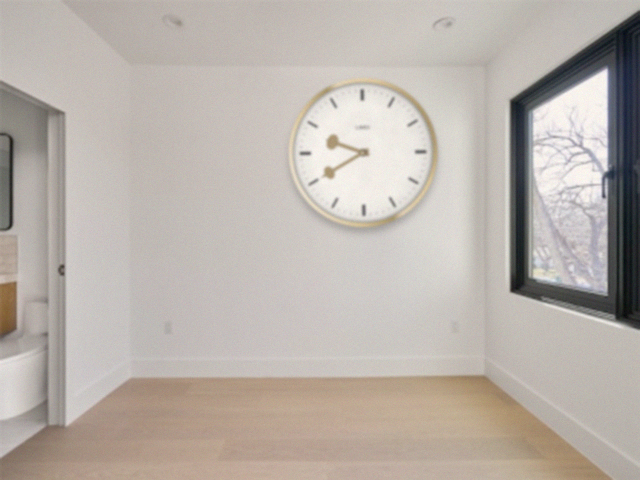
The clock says 9:40
